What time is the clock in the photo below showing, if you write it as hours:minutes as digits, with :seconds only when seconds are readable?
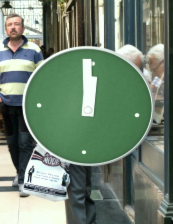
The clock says 11:59
